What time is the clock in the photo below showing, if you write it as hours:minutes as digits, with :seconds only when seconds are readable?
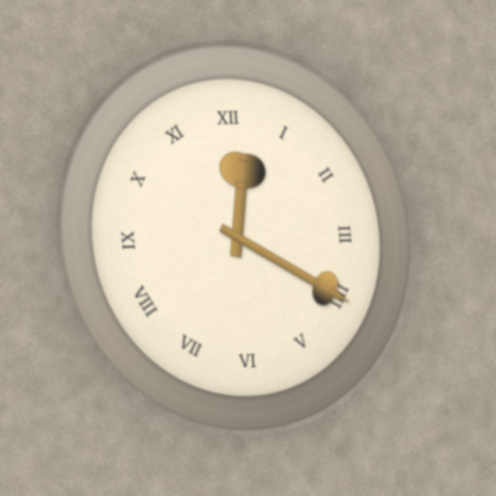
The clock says 12:20
